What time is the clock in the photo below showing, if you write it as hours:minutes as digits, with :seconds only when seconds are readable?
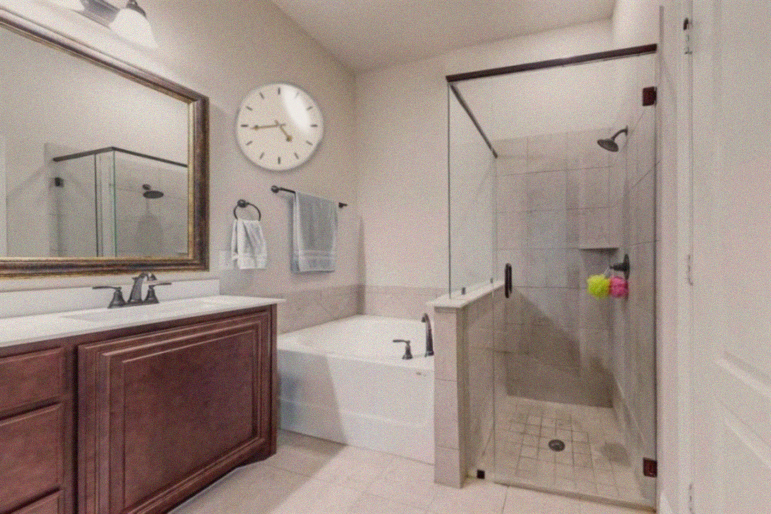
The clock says 4:44
